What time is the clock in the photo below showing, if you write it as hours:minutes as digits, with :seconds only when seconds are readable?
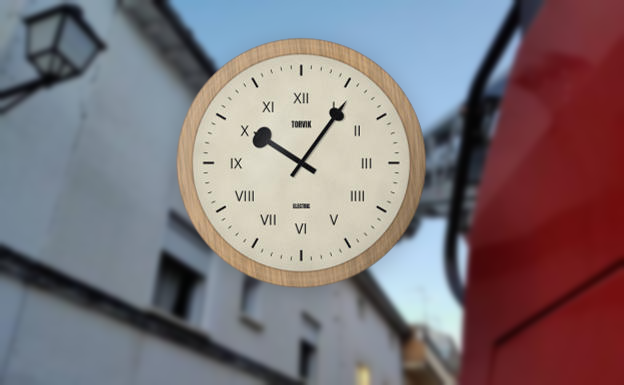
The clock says 10:06
